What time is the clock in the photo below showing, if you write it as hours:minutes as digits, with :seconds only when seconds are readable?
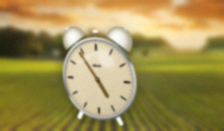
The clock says 4:54
